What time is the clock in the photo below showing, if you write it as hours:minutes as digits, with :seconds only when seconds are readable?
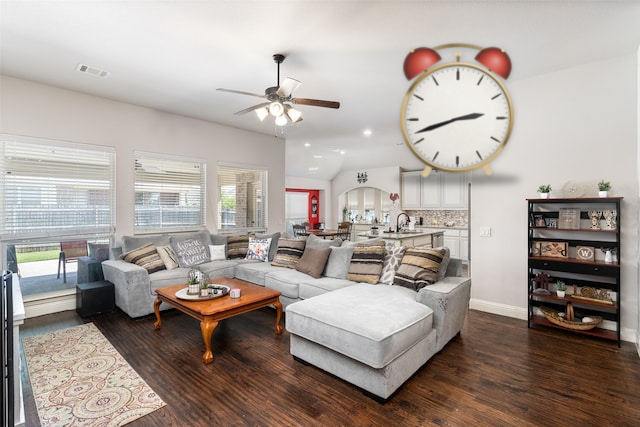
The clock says 2:42
